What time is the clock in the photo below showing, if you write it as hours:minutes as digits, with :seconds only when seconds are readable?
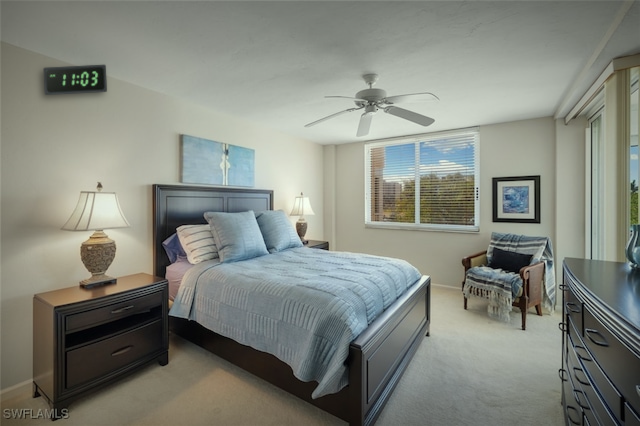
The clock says 11:03
